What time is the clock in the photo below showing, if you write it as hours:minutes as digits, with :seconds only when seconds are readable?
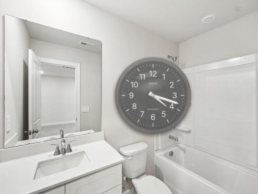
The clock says 4:18
